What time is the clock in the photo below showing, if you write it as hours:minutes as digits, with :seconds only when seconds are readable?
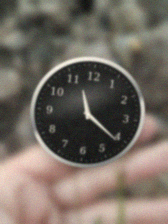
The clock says 11:21
